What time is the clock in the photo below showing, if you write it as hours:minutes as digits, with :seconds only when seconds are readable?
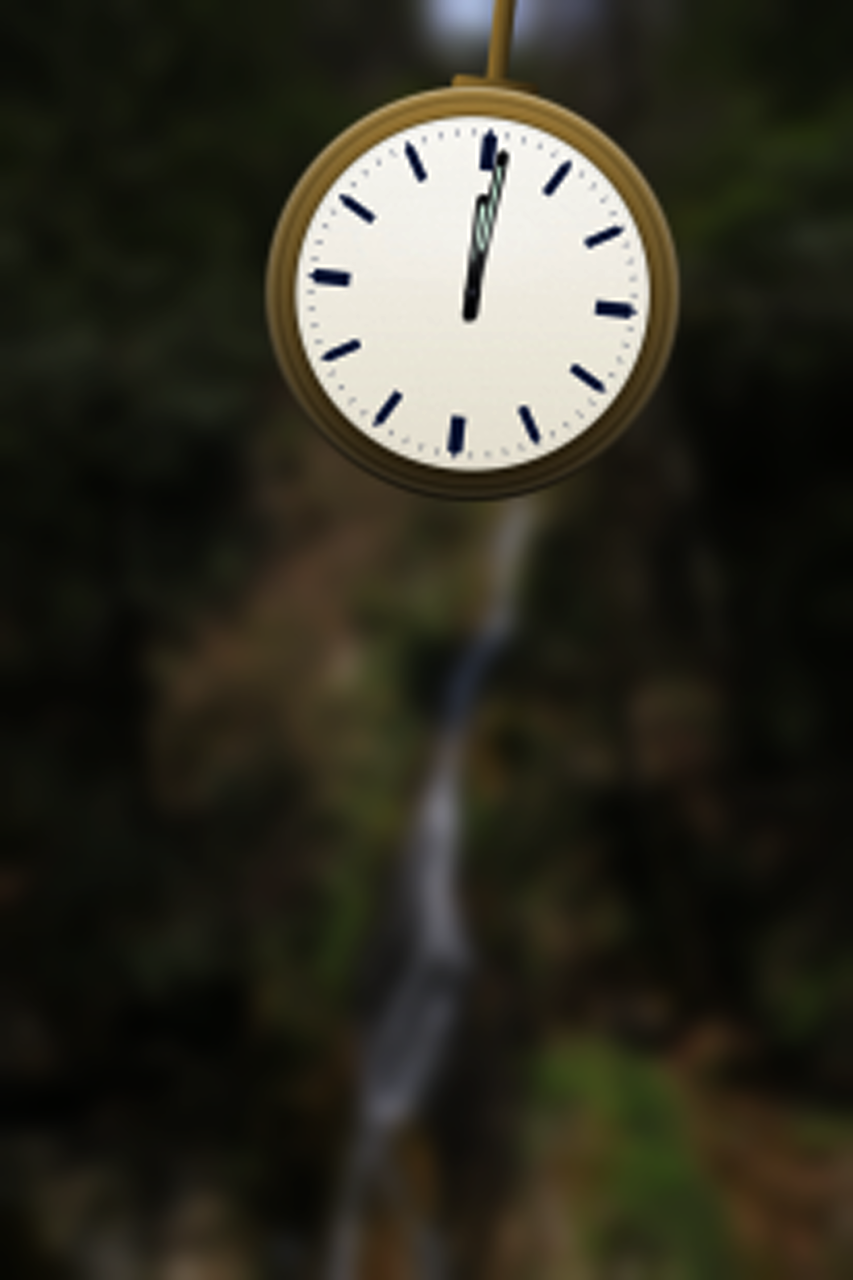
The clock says 12:01
